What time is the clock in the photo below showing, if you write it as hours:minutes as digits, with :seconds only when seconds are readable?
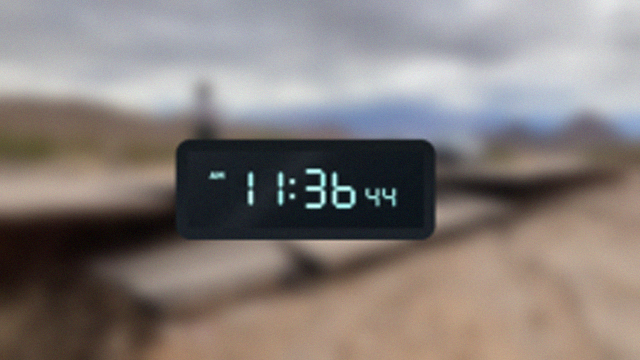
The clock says 11:36:44
